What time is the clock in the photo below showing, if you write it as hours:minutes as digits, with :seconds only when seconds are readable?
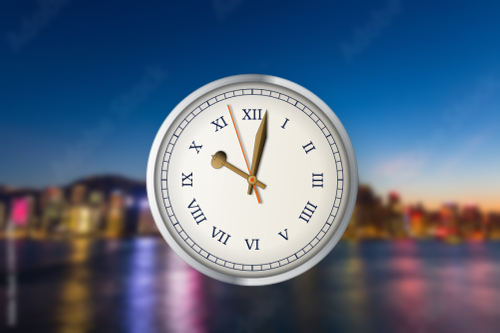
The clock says 10:01:57
